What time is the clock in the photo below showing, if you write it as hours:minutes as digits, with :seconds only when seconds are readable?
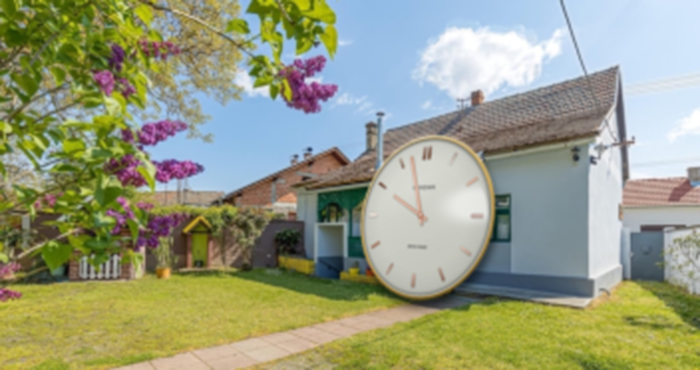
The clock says 9:57
